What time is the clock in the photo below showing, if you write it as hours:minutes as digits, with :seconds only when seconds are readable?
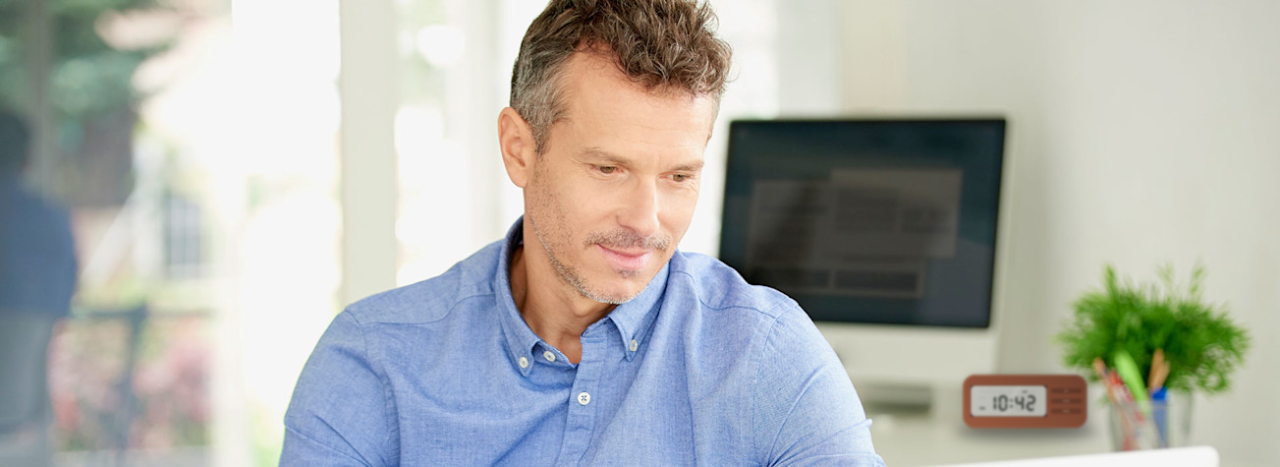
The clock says 10:42
